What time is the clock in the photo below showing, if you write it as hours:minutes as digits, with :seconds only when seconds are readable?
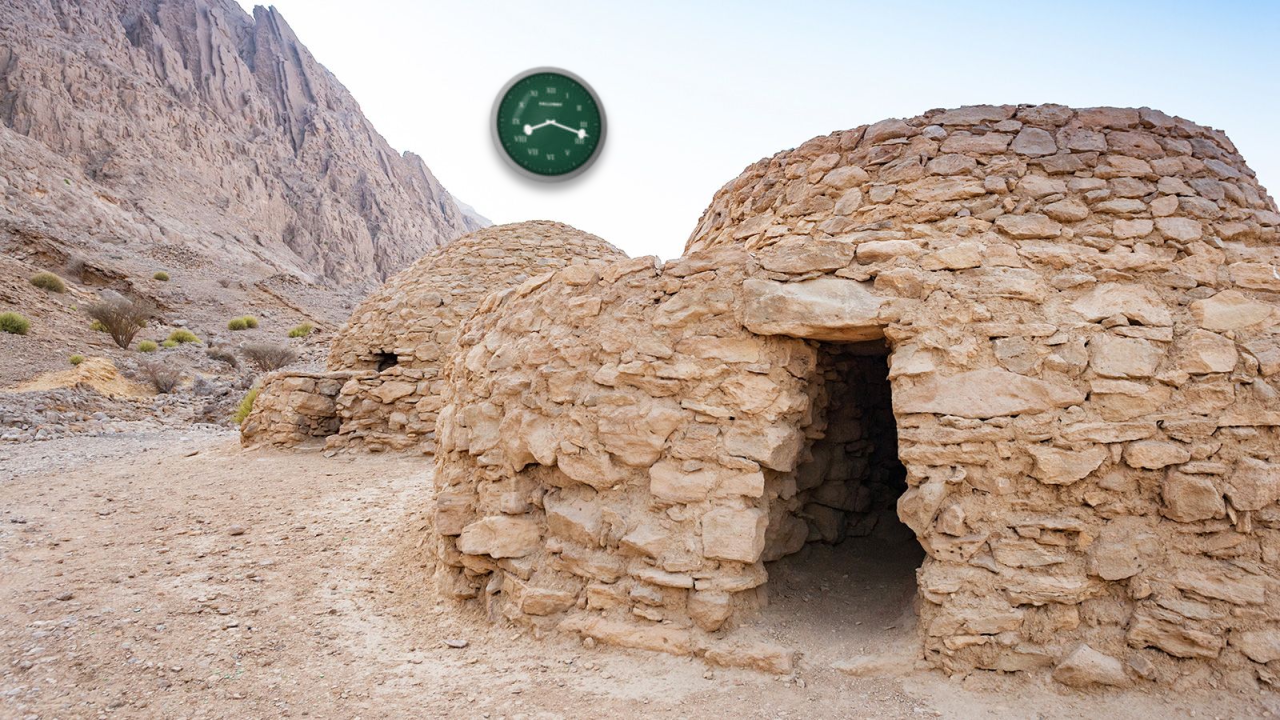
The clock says 8:18
